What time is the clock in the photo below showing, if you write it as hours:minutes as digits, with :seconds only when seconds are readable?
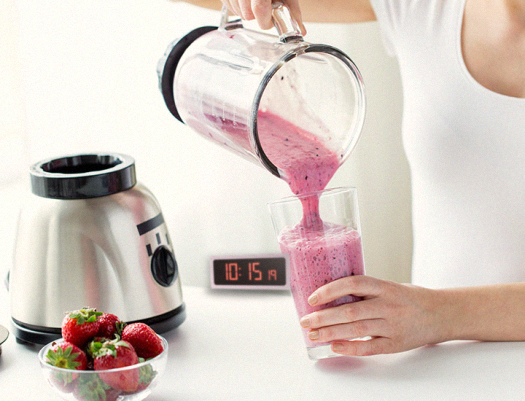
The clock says 10:15:19
